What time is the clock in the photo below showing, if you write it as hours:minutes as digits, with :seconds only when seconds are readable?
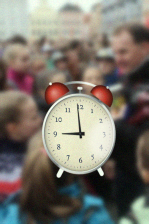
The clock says 8:59
